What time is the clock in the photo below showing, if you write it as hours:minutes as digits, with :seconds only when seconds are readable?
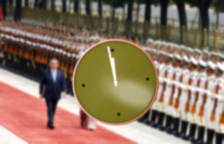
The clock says 11:59
